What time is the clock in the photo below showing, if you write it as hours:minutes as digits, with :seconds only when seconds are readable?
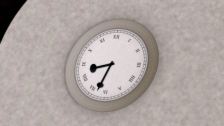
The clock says 8:33
